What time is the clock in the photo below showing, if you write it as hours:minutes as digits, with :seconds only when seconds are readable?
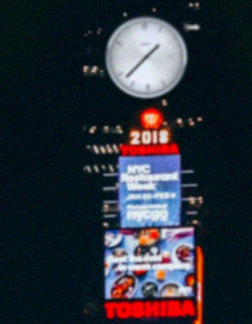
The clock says 1:38
